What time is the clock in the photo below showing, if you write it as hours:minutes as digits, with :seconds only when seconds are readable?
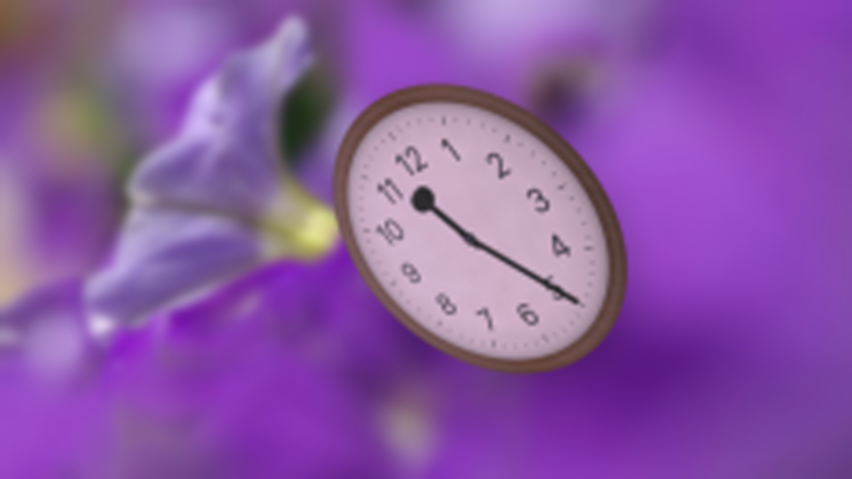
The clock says 11:25
